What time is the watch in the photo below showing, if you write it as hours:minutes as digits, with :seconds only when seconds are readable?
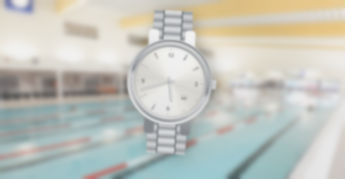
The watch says 5:42
